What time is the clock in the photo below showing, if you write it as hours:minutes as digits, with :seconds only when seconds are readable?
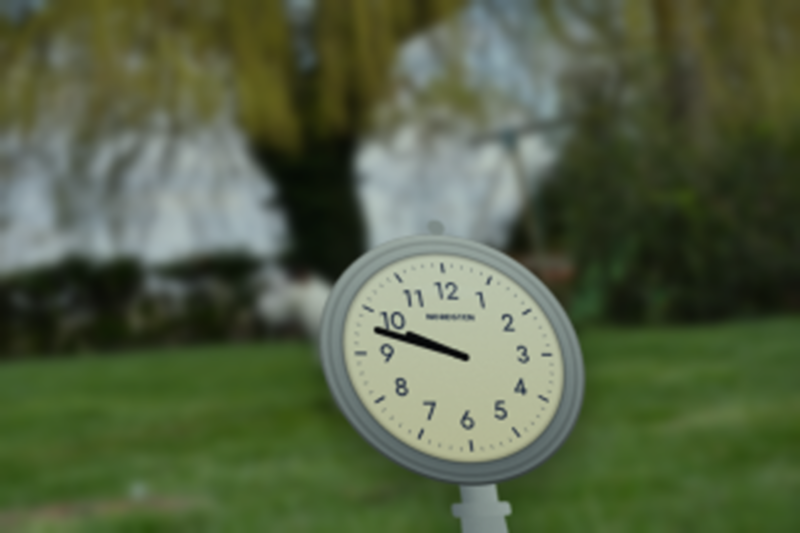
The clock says 9:48
